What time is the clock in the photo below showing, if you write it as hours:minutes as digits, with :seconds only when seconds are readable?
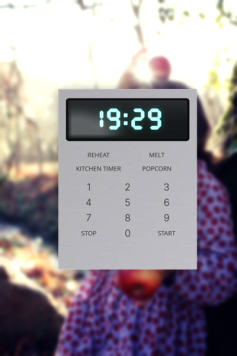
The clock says 19:29
